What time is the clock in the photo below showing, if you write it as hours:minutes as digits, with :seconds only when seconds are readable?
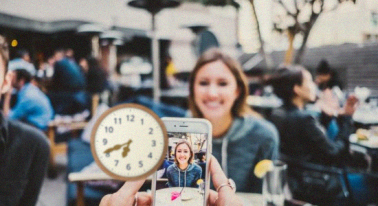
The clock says 6:41
